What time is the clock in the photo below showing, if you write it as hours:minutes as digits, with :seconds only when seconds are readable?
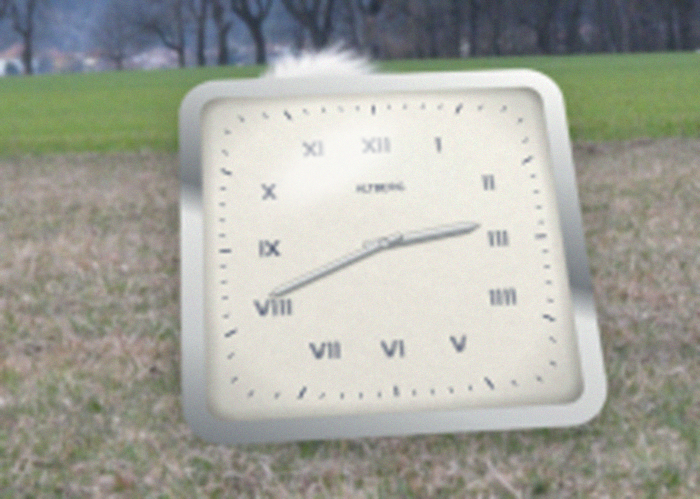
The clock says 2:41
